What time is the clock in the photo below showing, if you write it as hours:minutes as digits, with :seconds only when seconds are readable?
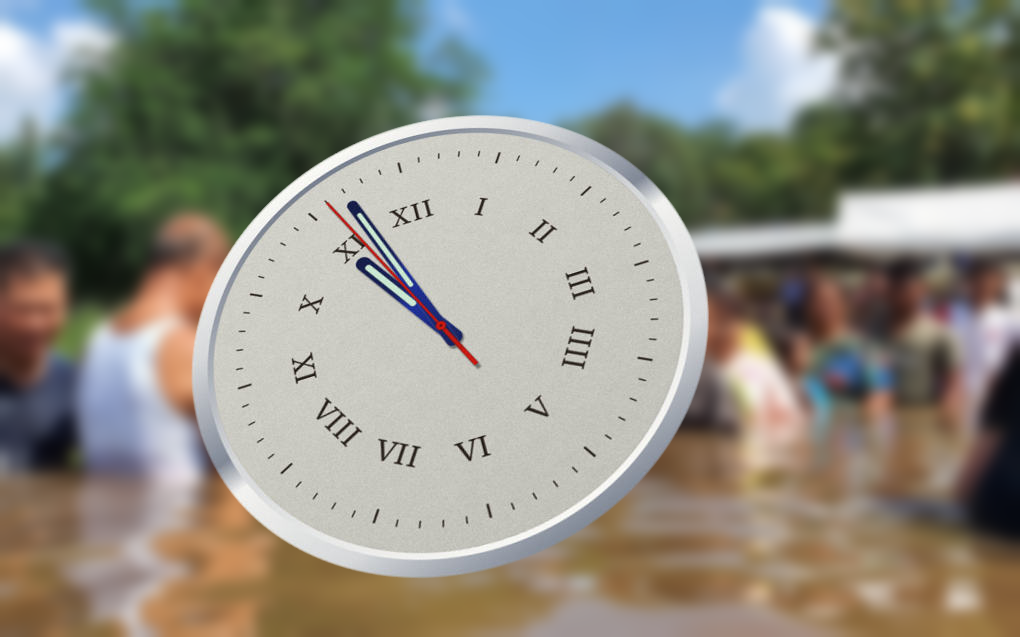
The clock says 10:56:56
